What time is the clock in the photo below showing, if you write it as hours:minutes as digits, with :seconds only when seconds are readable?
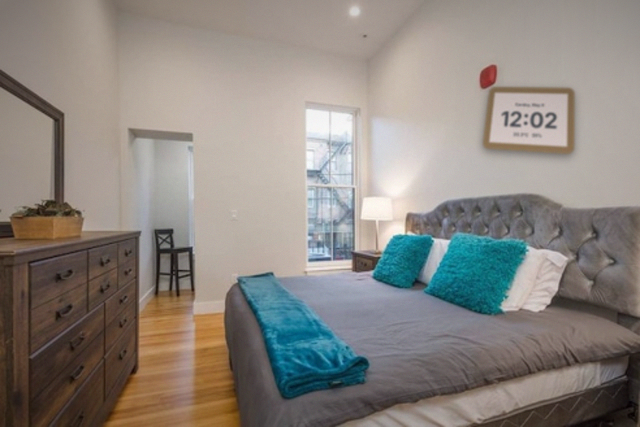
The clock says 12:02
